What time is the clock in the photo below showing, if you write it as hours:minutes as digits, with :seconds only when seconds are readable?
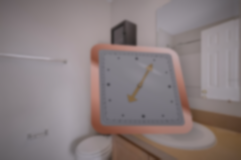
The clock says 7:05
